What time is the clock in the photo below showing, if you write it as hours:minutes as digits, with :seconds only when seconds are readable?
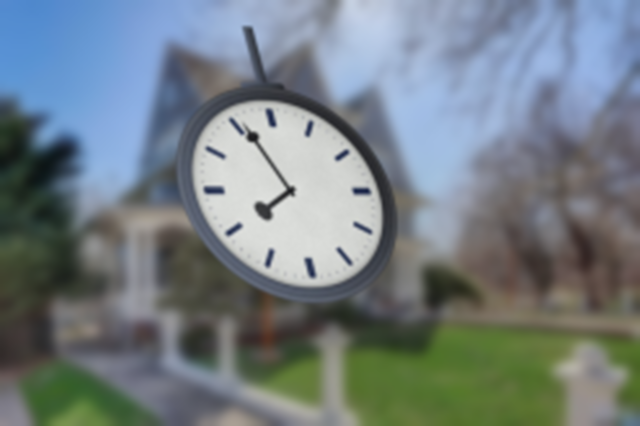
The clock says 7:56
